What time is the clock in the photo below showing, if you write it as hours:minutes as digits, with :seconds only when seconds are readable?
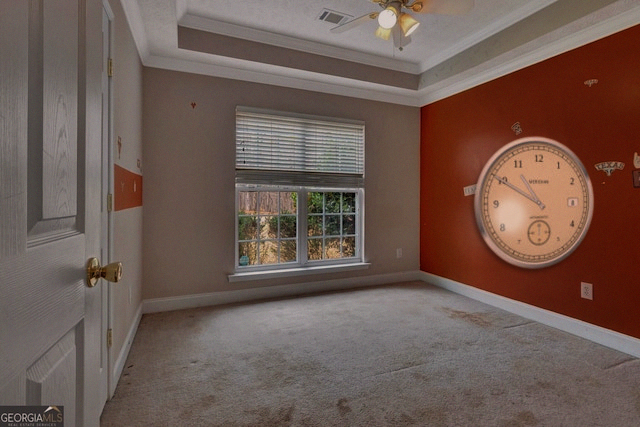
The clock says 10:50
